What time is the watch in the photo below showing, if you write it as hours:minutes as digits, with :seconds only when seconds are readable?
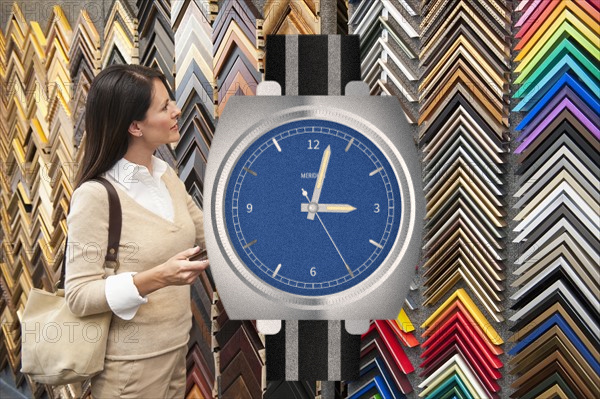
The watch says 3:02:25
